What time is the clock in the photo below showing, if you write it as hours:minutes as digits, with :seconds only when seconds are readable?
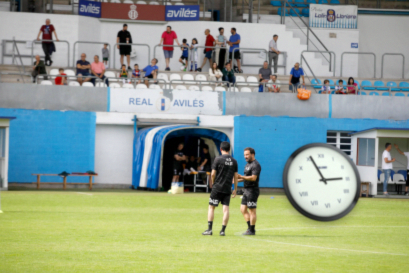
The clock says 2:56
